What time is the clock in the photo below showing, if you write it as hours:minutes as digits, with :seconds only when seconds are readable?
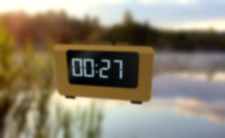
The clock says 0:27
